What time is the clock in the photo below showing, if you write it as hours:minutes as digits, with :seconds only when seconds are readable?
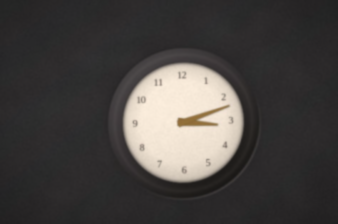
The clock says 3:12
